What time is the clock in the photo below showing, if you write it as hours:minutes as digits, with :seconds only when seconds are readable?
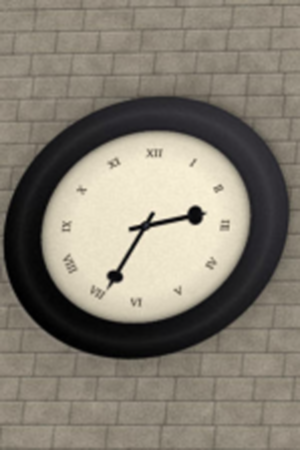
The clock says 2:34
